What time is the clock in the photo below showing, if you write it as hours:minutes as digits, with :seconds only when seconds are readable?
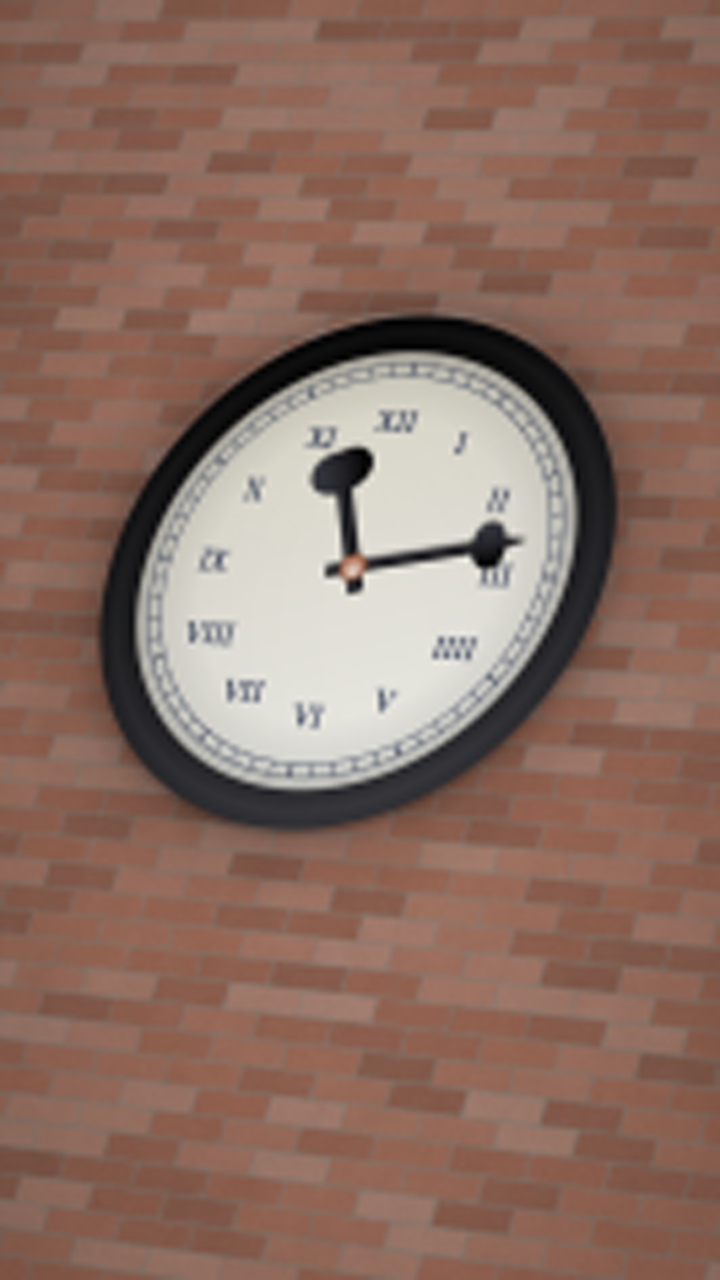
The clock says 11:13
